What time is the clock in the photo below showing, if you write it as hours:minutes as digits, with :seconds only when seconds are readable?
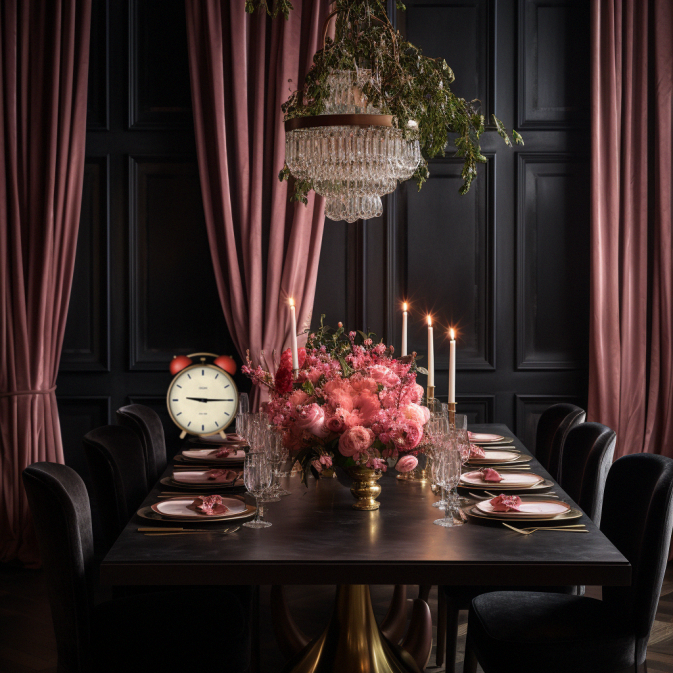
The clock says 9:15
